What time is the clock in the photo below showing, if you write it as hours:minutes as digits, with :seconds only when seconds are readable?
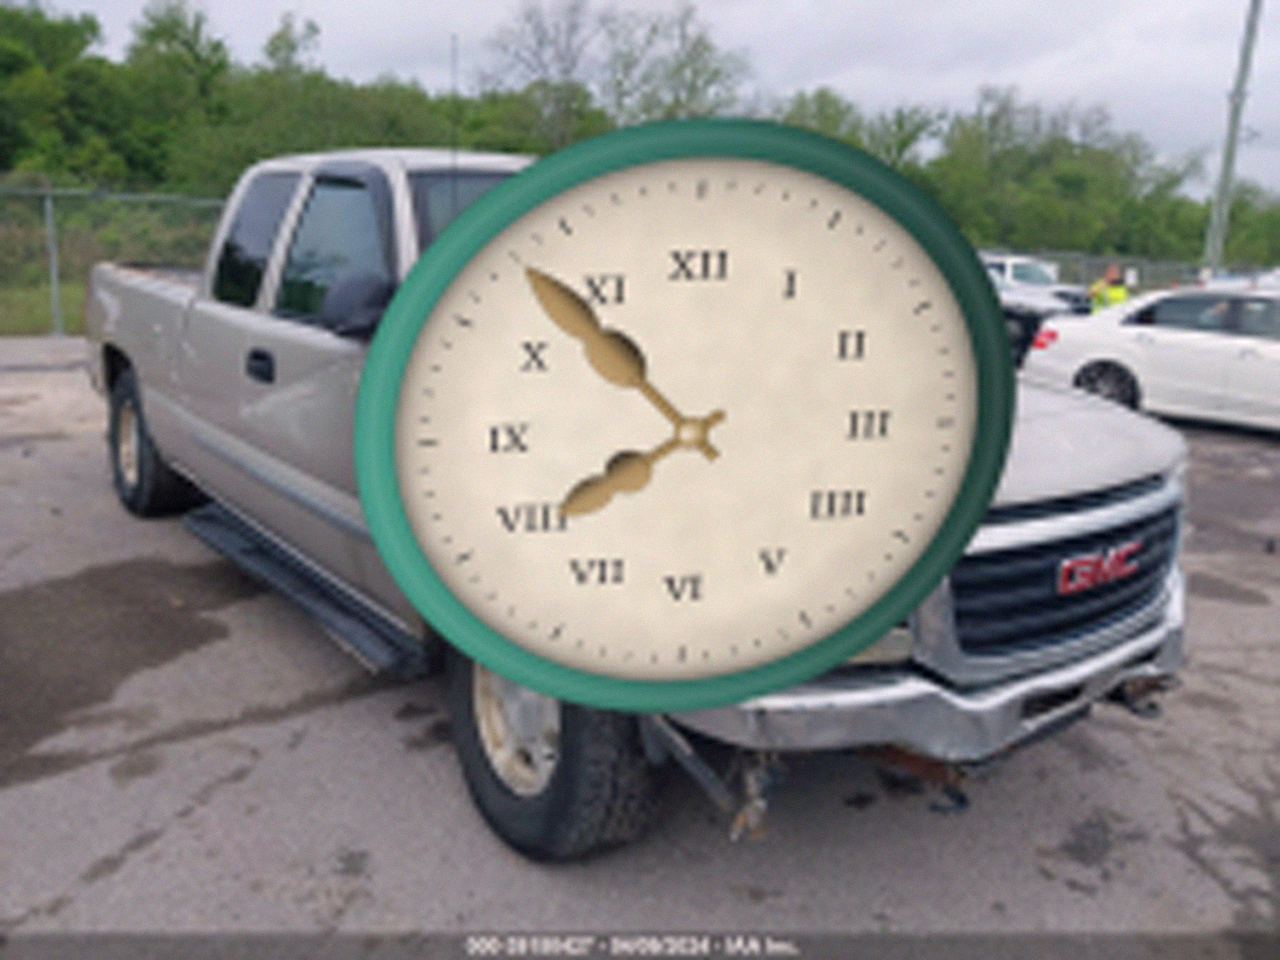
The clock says 7:53
